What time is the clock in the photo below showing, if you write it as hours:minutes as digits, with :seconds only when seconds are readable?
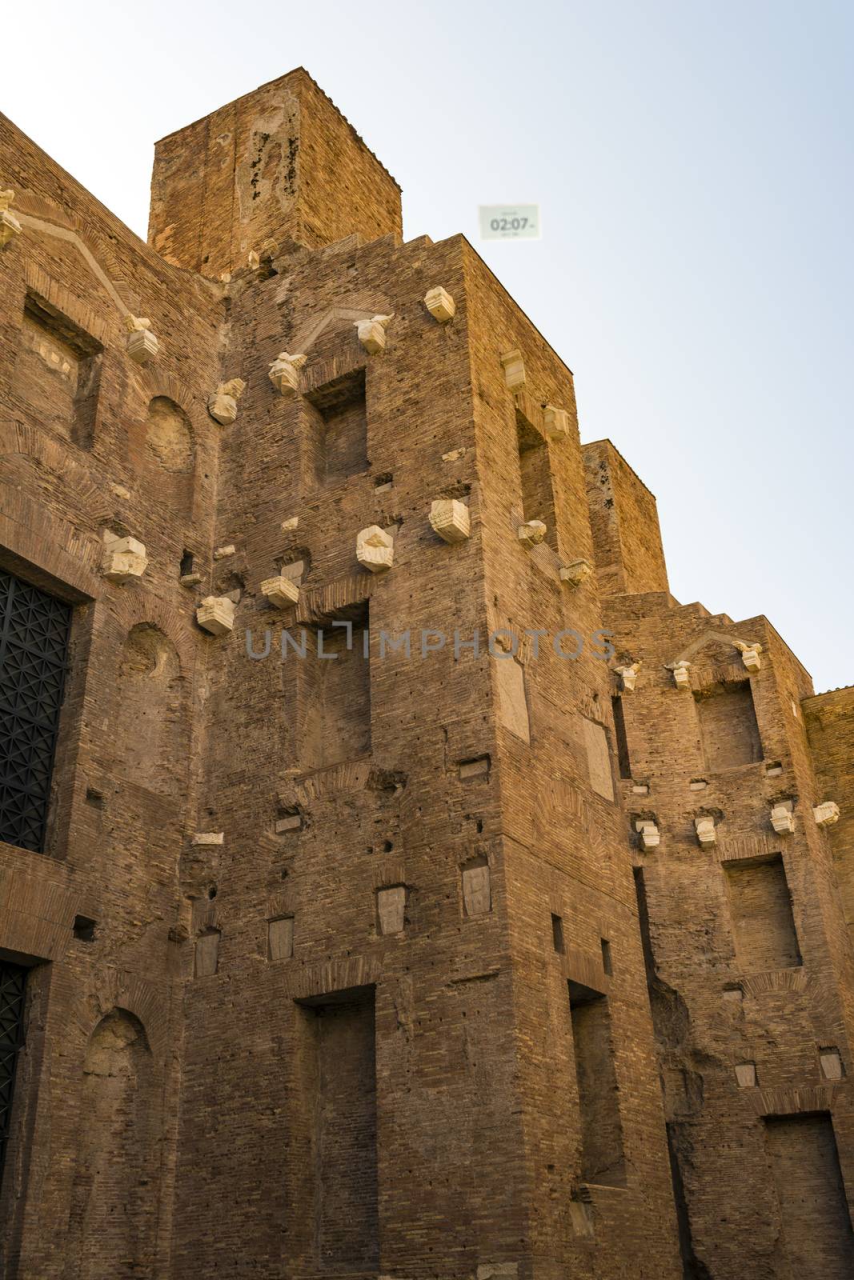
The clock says 2:07
